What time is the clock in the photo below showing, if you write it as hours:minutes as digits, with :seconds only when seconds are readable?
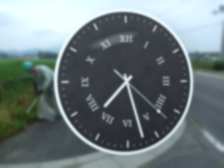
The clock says 7:27:22
